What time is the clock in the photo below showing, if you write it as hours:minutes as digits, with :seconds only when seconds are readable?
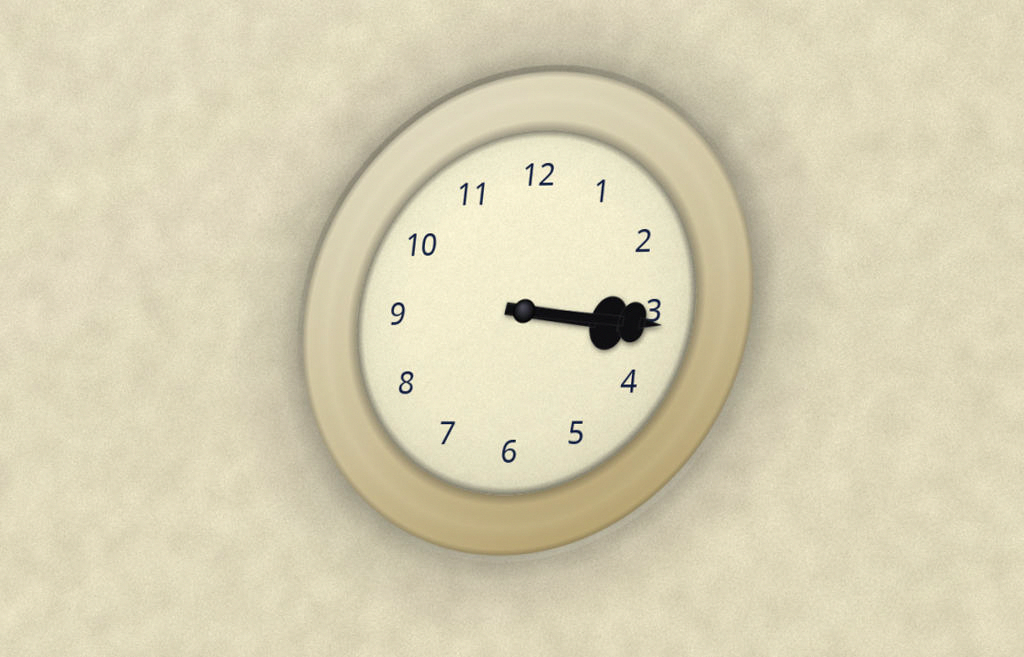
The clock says 3:16
